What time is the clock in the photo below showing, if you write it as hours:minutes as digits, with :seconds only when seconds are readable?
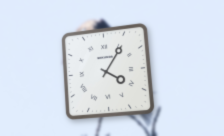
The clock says 4:06
